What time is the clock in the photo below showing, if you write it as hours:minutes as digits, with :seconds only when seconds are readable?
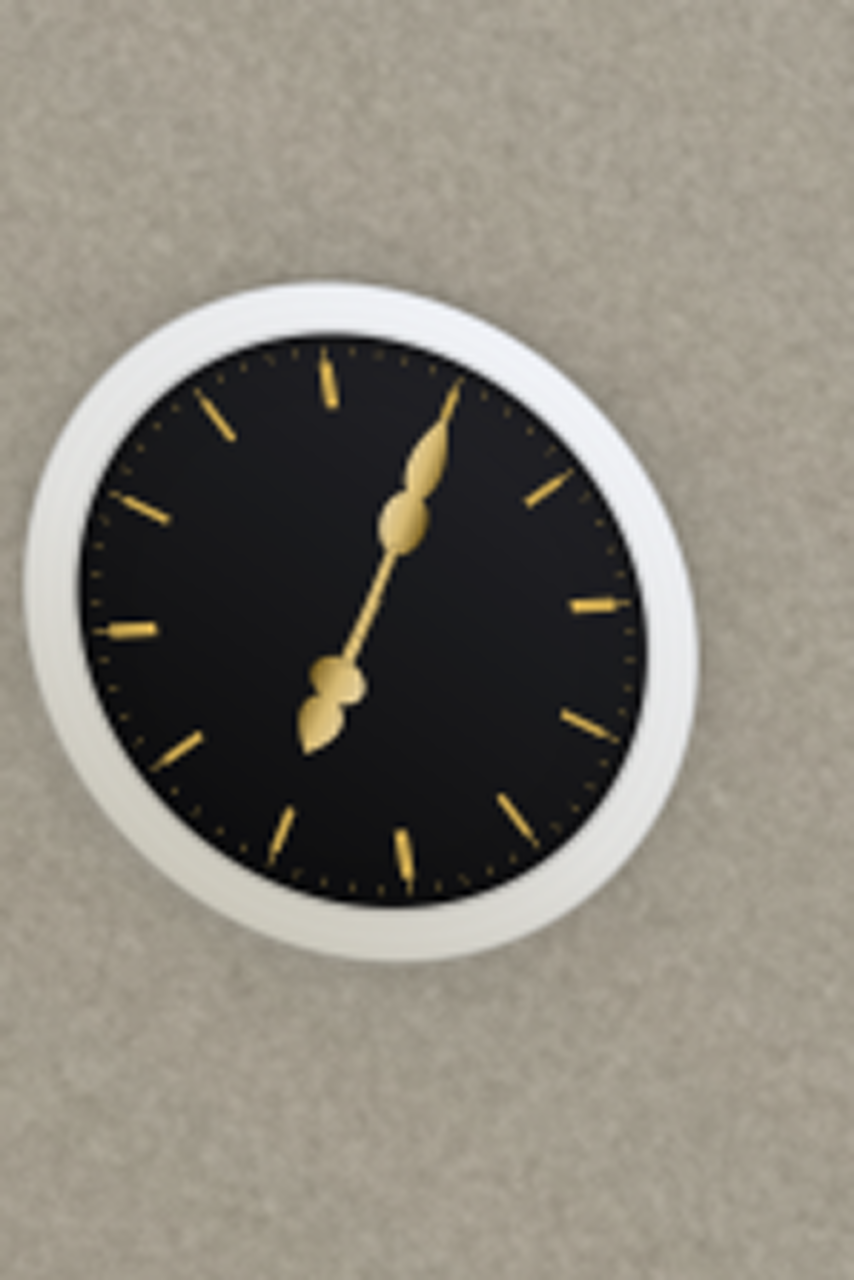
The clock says 7:05
